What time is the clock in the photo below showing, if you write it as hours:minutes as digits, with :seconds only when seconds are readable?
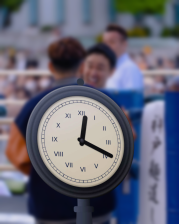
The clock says 12:19
